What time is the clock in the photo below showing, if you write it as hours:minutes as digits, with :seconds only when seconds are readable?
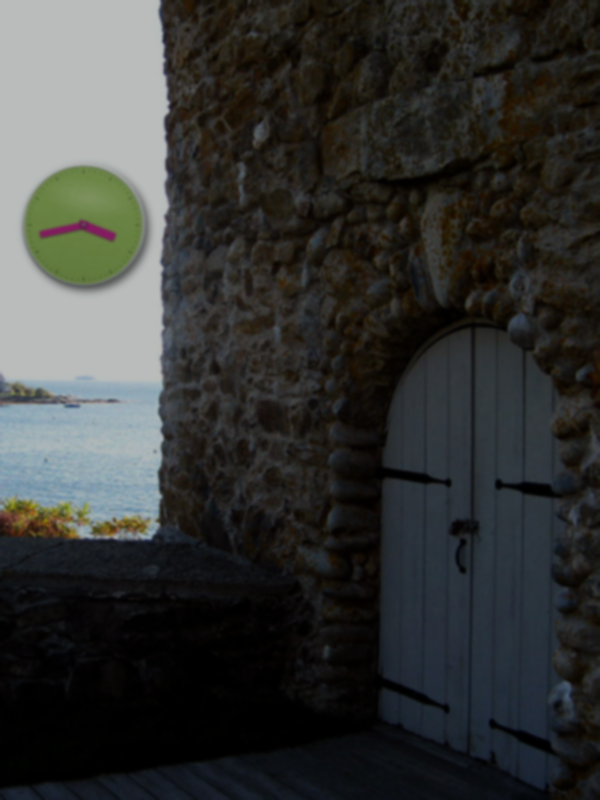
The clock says 3:43
